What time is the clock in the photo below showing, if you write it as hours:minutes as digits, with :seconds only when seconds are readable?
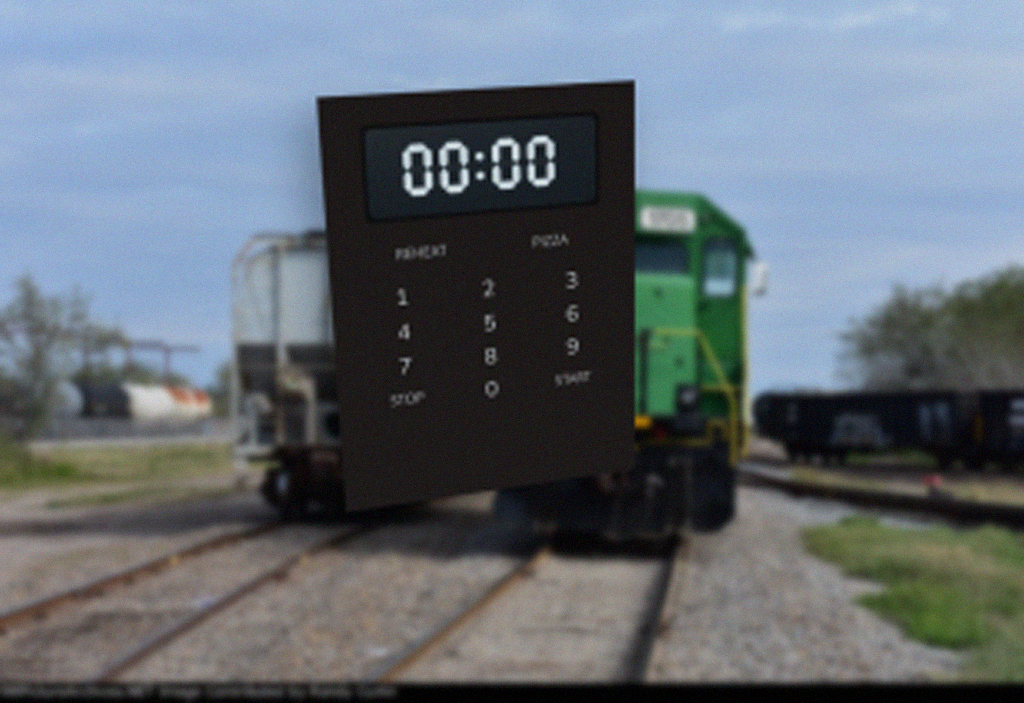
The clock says 0:00
